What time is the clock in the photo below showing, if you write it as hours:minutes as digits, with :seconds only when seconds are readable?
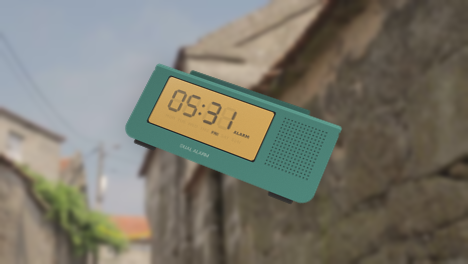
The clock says 5:31
